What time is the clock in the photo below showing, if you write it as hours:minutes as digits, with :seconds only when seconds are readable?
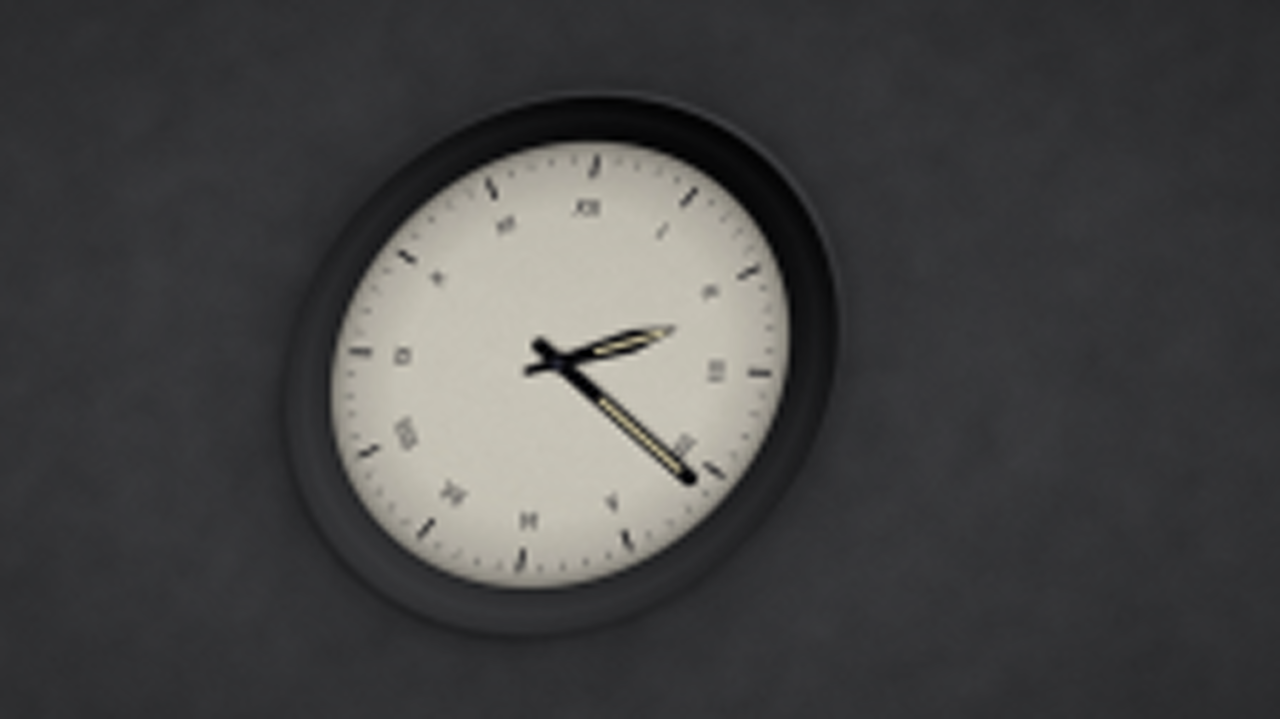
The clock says 2:21
